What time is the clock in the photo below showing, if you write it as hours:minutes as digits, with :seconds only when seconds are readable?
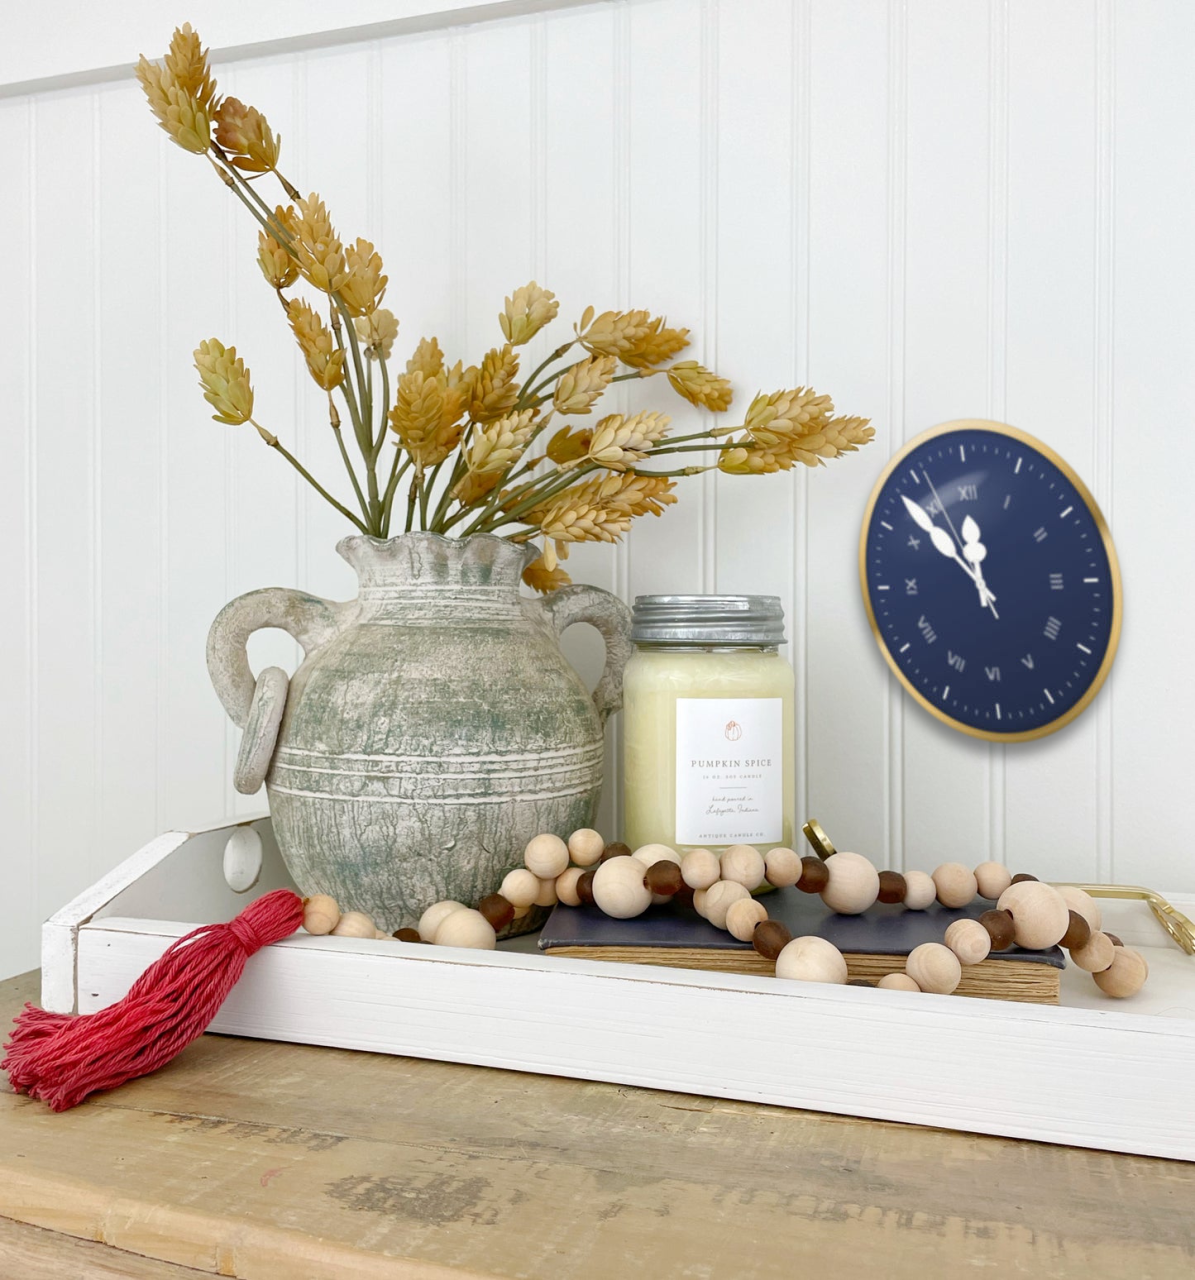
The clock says 11:52:56
